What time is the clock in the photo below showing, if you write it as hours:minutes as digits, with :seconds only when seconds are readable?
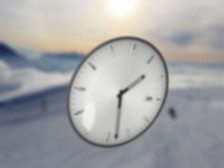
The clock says 1:28
